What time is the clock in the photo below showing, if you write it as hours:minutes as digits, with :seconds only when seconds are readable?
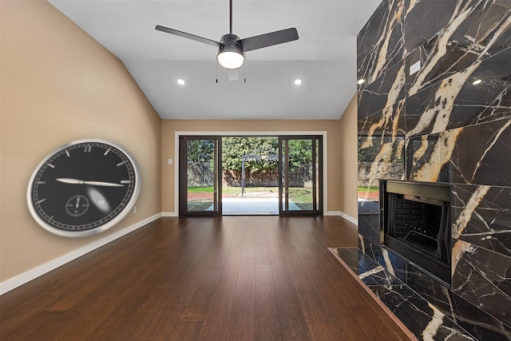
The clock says 9:16
